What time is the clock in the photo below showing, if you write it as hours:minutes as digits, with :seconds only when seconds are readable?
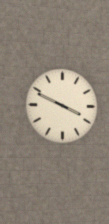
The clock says 3:49
